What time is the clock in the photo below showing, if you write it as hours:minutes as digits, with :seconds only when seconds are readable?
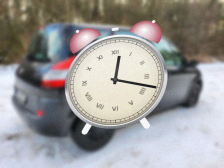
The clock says 12:18
